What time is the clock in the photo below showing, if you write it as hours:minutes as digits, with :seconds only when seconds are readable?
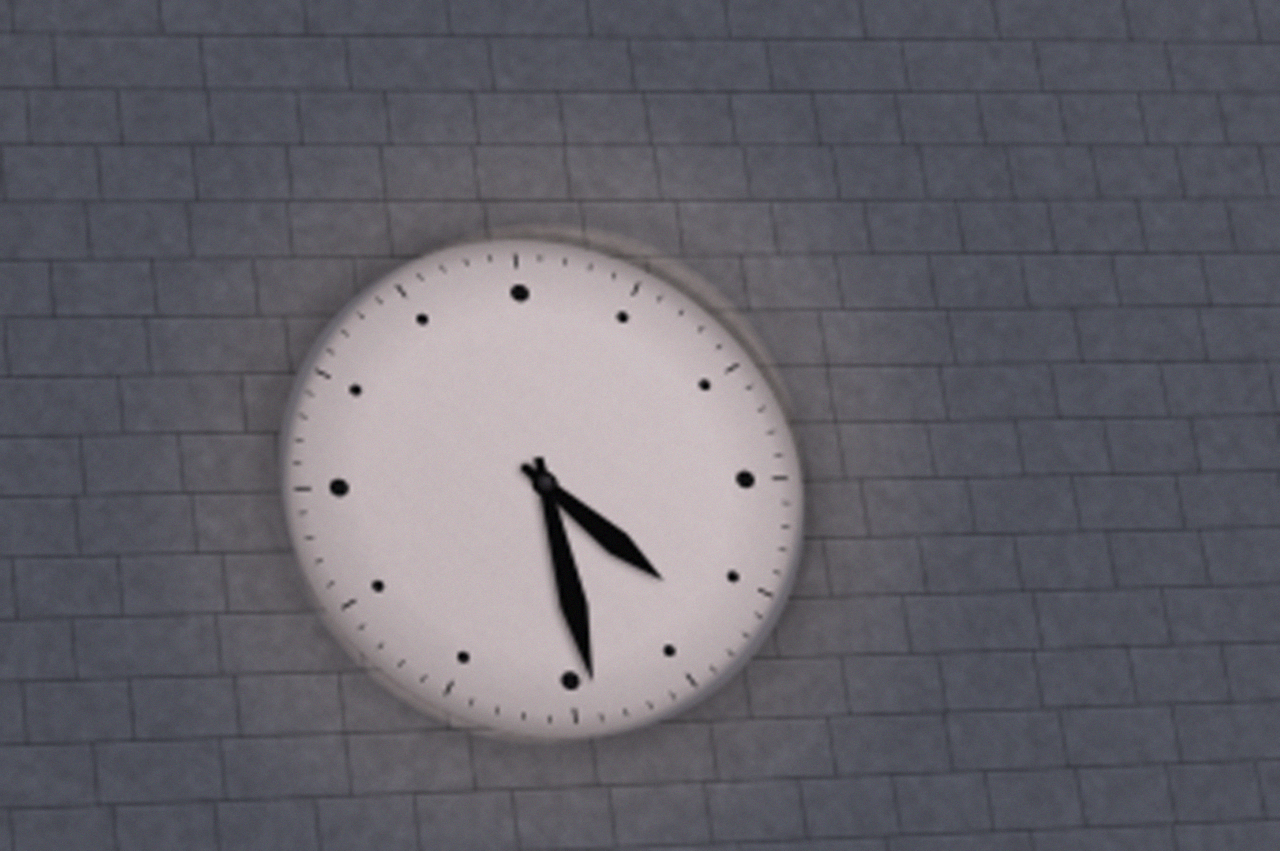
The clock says 4:29
